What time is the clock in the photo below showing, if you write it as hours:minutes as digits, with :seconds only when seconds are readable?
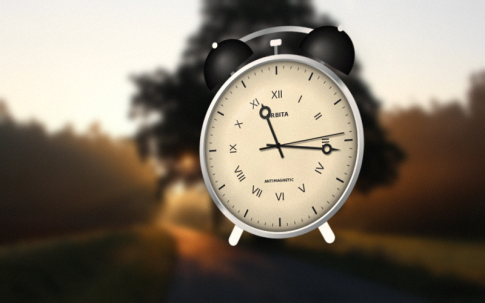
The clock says 11:16:14
